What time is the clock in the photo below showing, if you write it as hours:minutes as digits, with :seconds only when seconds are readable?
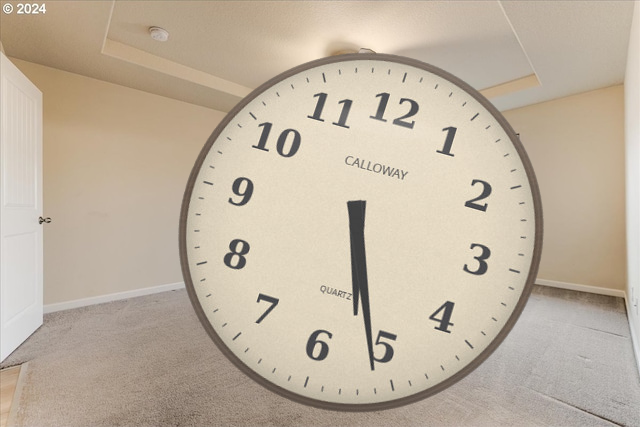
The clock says 5:26
